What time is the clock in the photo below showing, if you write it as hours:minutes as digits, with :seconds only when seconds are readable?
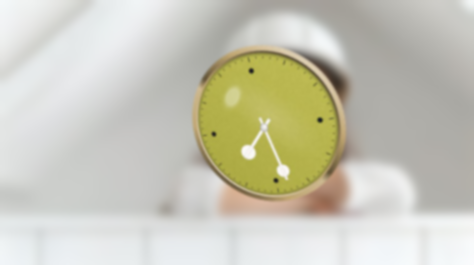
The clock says 7:28
